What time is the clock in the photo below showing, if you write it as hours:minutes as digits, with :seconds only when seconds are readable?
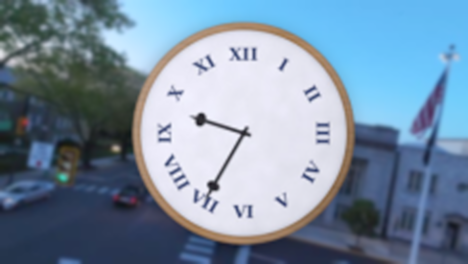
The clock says 9:35
